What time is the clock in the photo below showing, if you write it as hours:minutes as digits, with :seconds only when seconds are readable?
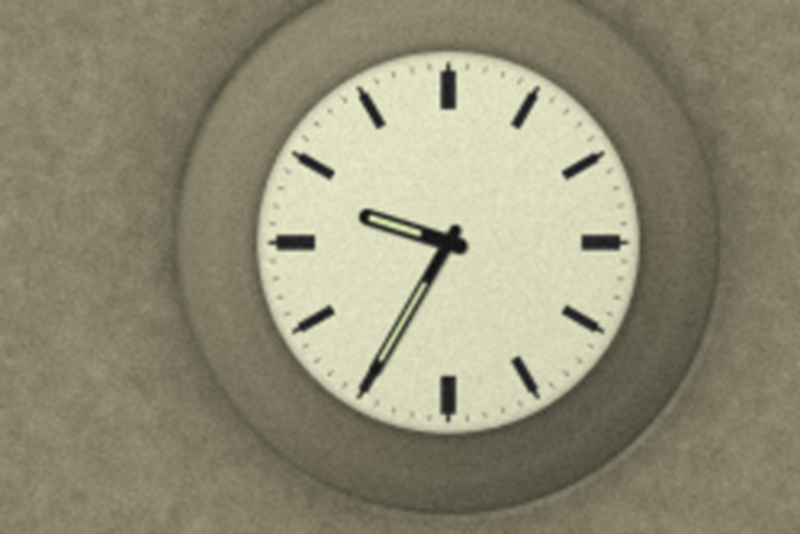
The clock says 9:35
